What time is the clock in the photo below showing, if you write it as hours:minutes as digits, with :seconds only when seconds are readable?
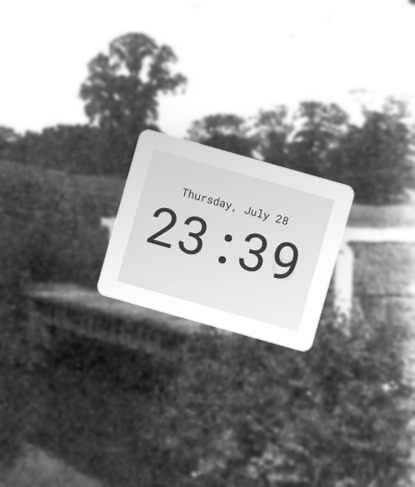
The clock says 23:39
